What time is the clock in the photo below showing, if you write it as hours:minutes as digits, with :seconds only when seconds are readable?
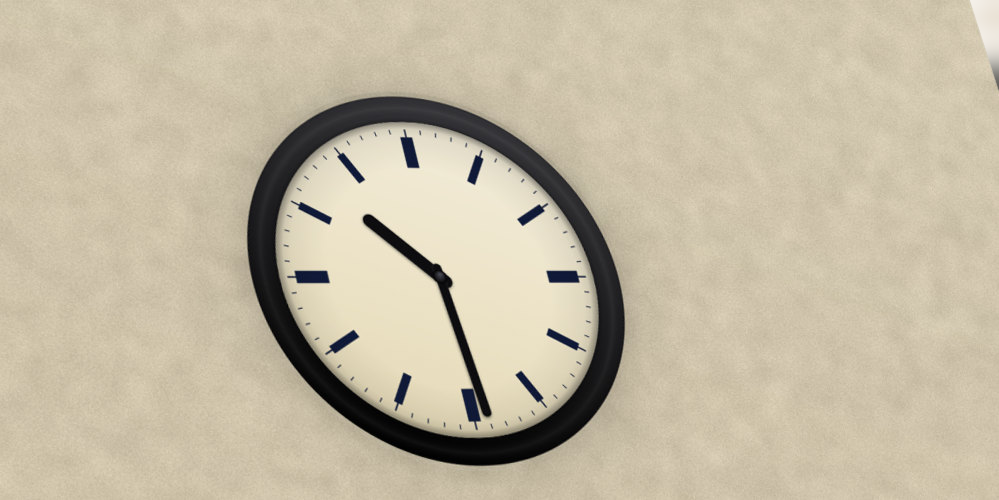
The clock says 10:29
